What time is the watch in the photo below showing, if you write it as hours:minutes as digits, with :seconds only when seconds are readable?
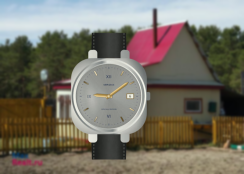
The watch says 9:09
